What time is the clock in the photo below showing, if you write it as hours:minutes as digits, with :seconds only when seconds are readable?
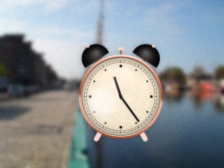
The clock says 11:24
